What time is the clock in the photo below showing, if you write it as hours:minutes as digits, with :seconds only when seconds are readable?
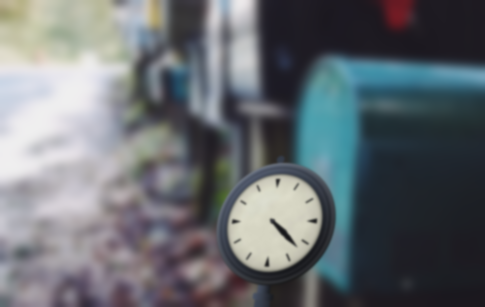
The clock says 4:22
